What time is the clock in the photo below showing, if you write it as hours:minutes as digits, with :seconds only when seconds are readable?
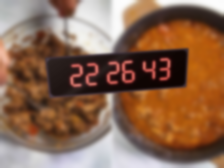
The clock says 22:26:43
